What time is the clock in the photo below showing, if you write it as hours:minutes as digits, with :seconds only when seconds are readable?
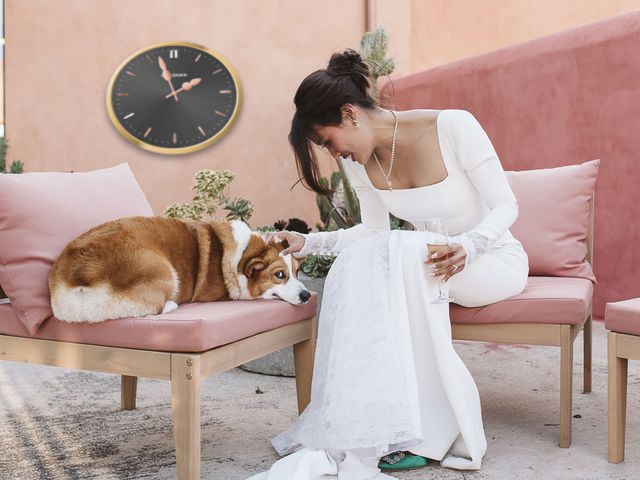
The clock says 1:57
